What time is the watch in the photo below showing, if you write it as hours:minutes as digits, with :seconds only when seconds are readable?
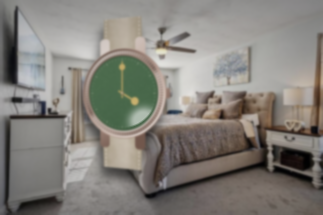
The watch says 4:00
